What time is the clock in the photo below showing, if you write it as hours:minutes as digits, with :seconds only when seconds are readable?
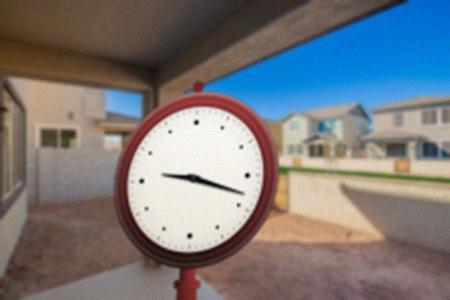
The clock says 9:18
